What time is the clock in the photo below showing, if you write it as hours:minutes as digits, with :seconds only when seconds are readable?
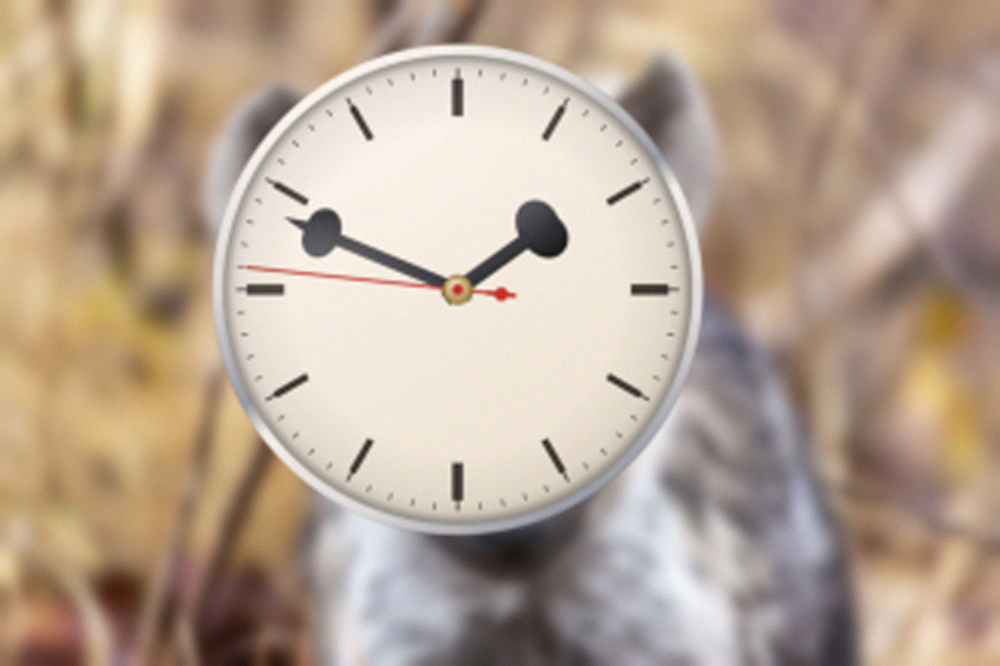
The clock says 1:48:46
